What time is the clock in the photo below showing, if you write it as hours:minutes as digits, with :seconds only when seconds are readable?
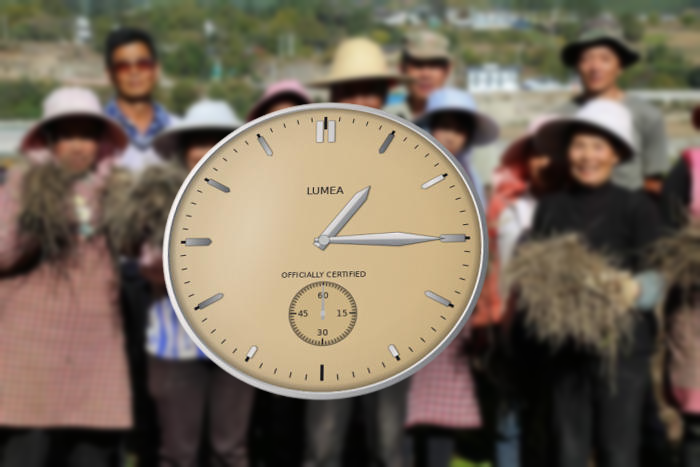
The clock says 1:15
